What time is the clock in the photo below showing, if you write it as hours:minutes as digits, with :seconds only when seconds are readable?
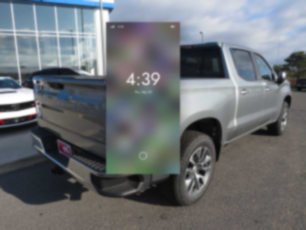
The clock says 4:39
